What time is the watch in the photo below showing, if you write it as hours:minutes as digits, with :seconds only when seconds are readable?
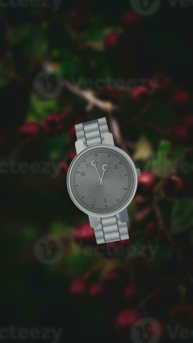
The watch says 12:58
